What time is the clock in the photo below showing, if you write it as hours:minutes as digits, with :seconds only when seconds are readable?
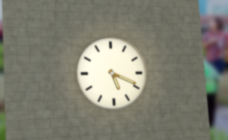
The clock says 5:19
